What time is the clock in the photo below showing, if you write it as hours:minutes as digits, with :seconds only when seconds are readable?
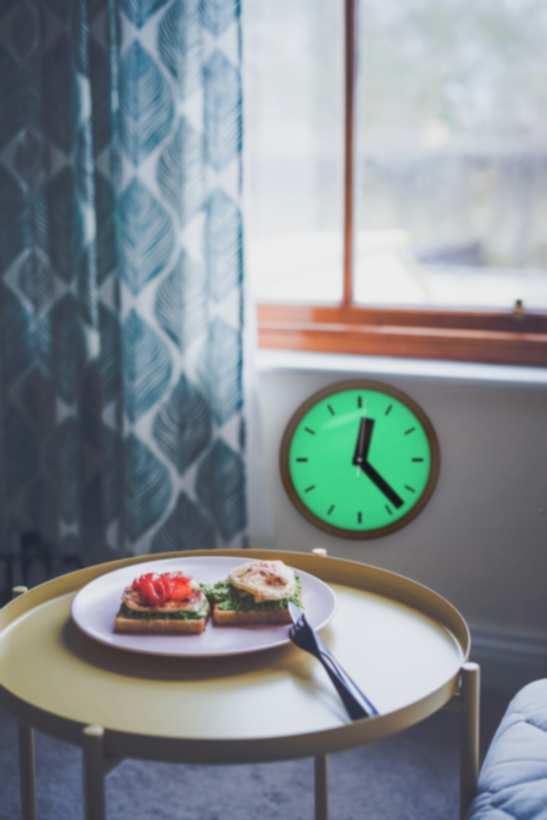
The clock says 12:23:01
